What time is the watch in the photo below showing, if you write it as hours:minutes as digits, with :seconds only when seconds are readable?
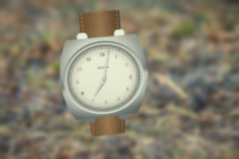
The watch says 7:02
